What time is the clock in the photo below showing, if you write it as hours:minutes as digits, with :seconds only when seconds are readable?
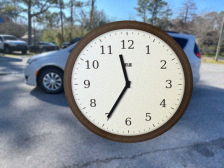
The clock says 11:35
